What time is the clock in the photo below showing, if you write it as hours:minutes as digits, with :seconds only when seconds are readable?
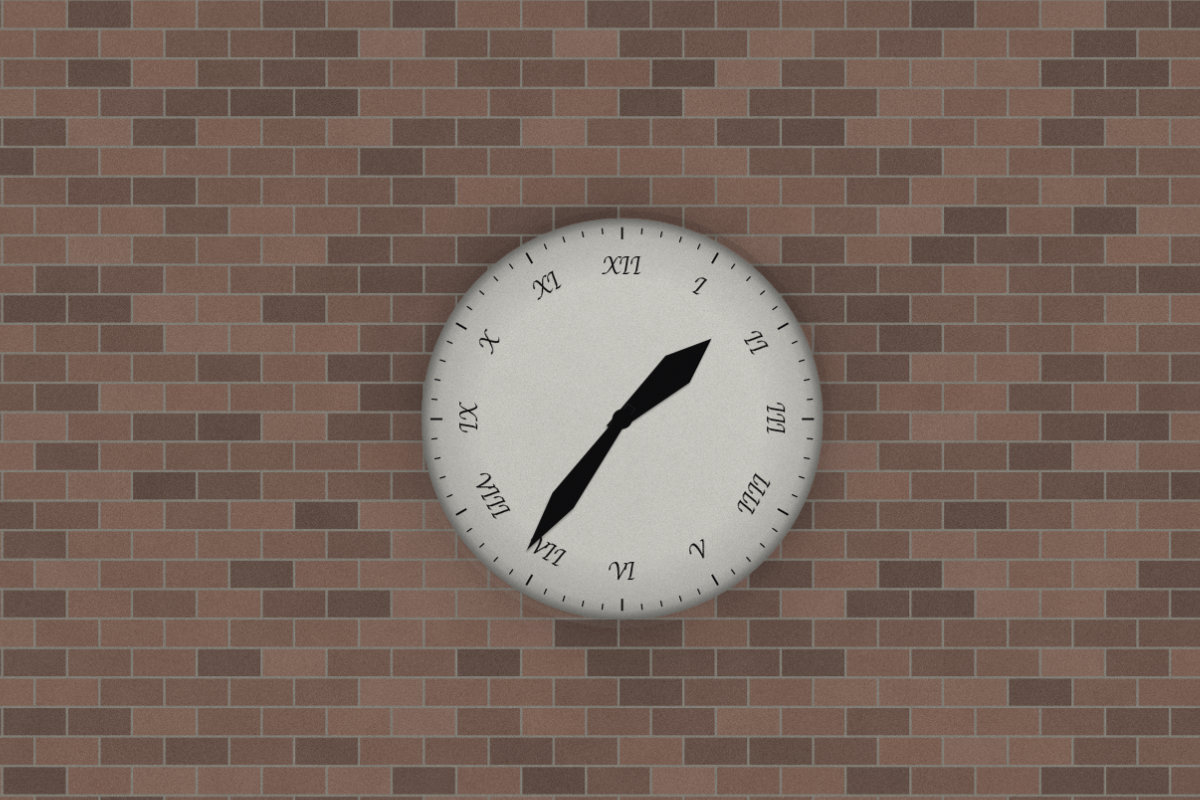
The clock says 1:36
